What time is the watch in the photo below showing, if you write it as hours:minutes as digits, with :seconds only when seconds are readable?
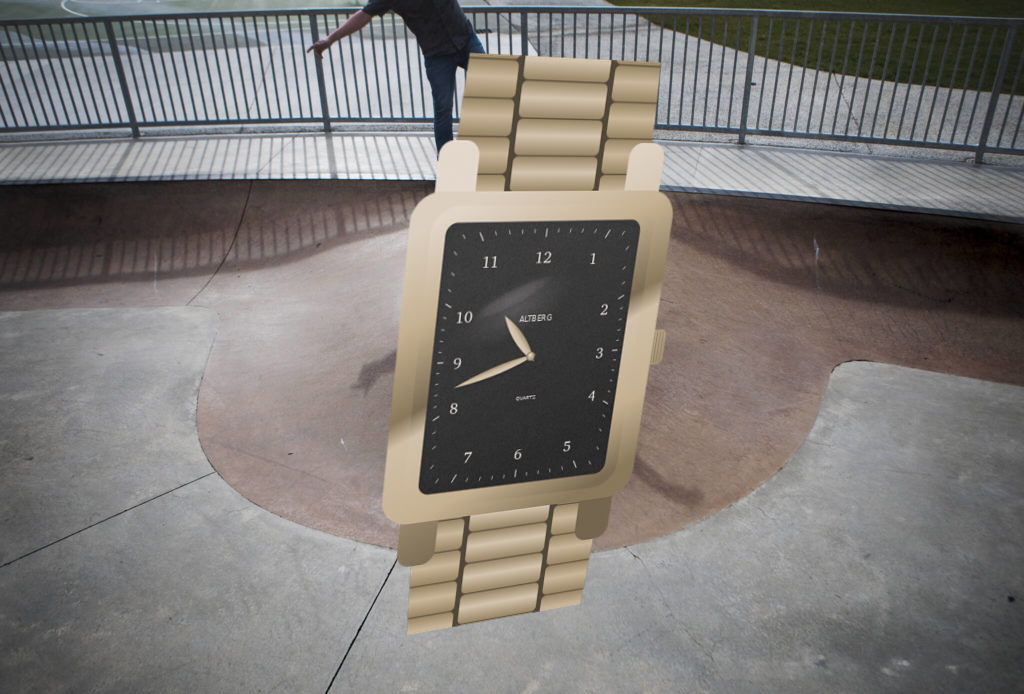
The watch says 10:42
